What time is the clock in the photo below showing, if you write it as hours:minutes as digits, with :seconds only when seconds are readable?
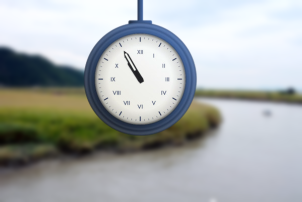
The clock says 10:55
